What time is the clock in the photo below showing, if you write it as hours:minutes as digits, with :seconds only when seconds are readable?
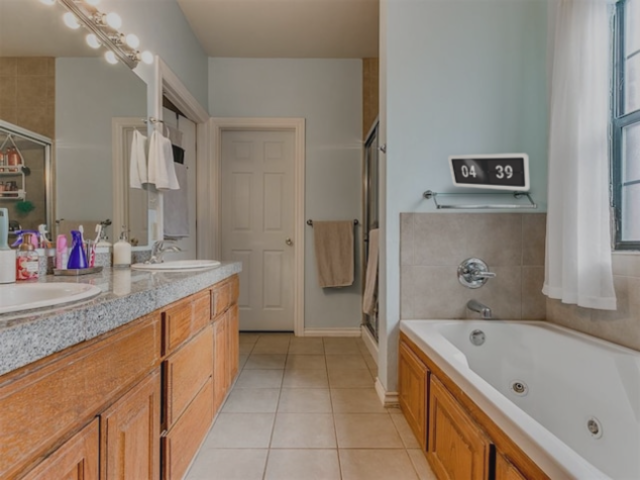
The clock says 4:39
